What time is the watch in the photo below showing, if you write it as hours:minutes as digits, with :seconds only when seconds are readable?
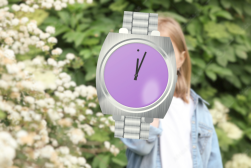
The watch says 12:03
